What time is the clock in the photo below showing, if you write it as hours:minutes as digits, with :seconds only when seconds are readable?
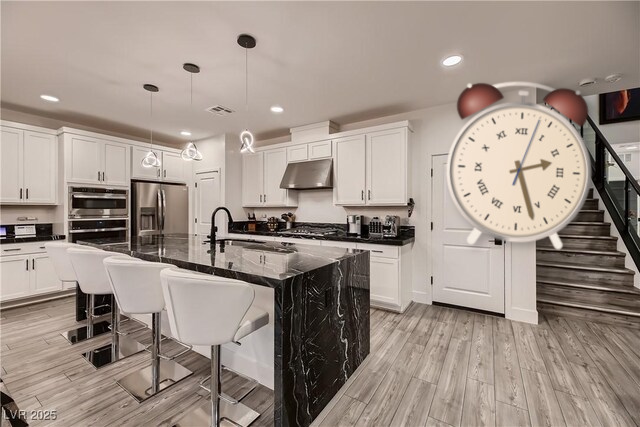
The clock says 2:27:03
